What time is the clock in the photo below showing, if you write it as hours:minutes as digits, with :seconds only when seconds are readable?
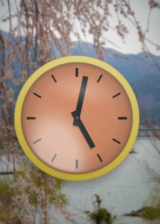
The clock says 5:02
